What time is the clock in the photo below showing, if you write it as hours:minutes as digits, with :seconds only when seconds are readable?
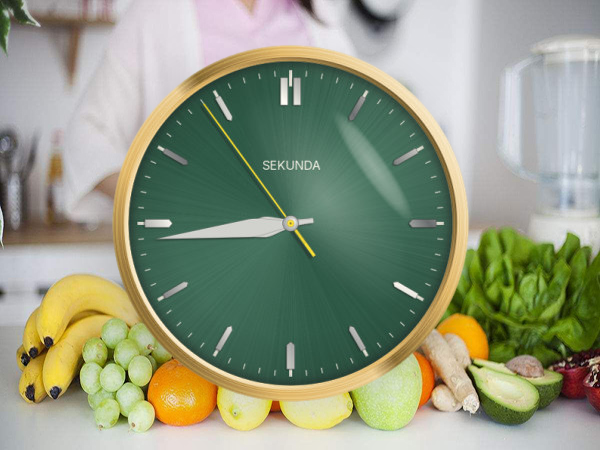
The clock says 8:43:54
